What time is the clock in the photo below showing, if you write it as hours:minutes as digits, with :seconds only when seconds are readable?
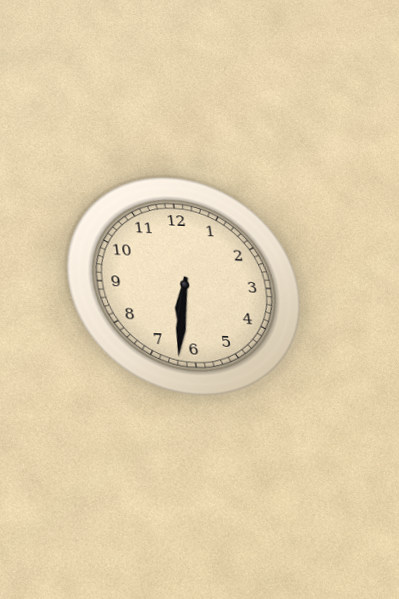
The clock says 6:32
